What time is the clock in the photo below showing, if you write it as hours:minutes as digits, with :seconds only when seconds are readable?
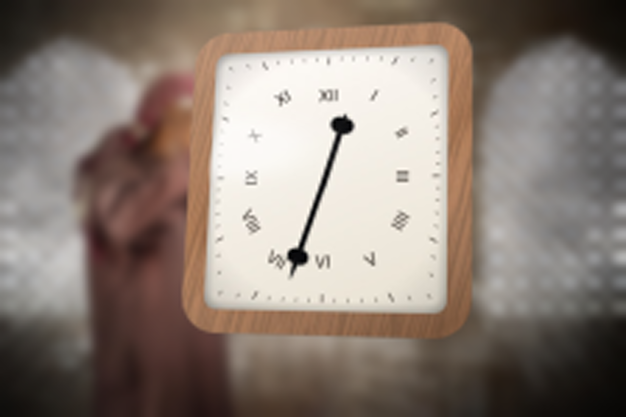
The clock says 12:33
